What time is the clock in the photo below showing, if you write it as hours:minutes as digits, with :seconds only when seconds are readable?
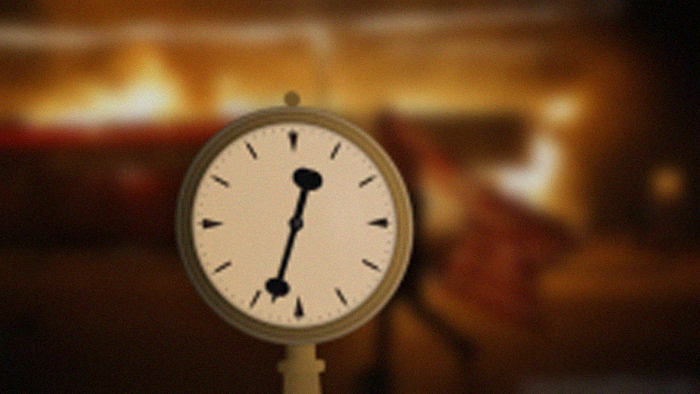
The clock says 12:33
